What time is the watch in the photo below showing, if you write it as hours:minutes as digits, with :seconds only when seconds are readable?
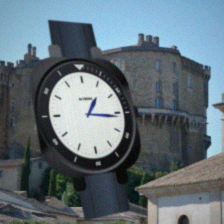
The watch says 1:16
